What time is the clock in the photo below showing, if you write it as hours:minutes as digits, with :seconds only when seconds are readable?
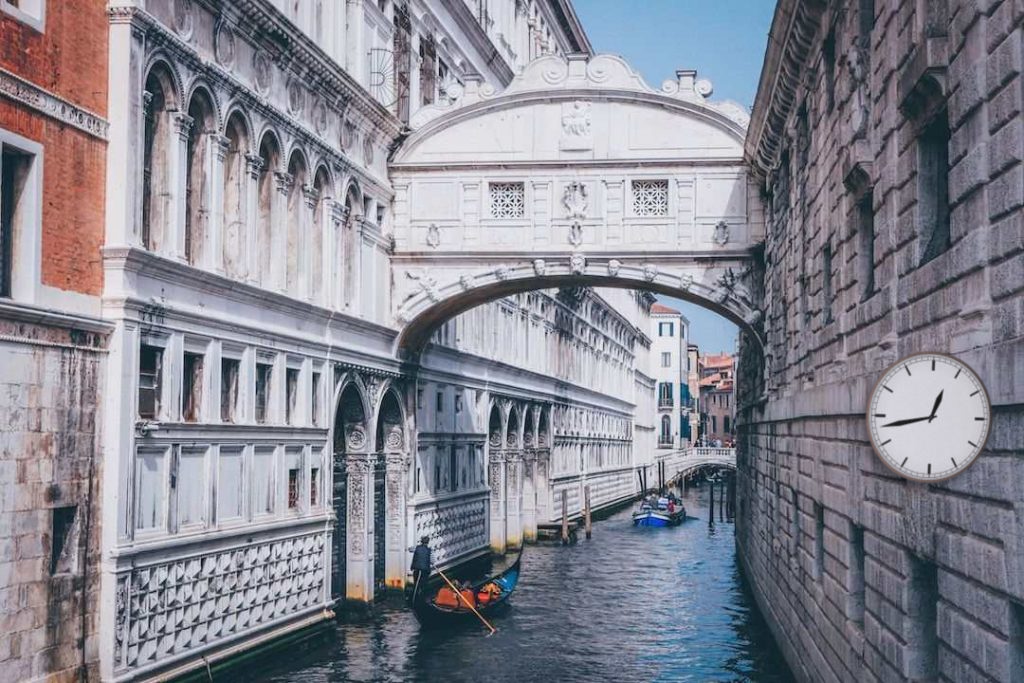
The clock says 12:43
